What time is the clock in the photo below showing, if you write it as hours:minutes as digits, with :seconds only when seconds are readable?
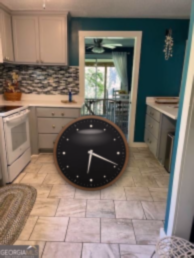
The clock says 6:19
